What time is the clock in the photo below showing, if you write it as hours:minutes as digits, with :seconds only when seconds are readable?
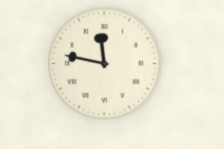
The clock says 11:47
